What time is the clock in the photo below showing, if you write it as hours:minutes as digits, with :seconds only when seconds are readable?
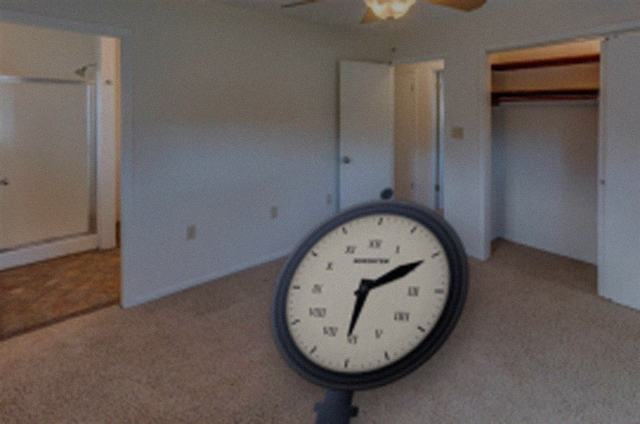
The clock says 6:10
